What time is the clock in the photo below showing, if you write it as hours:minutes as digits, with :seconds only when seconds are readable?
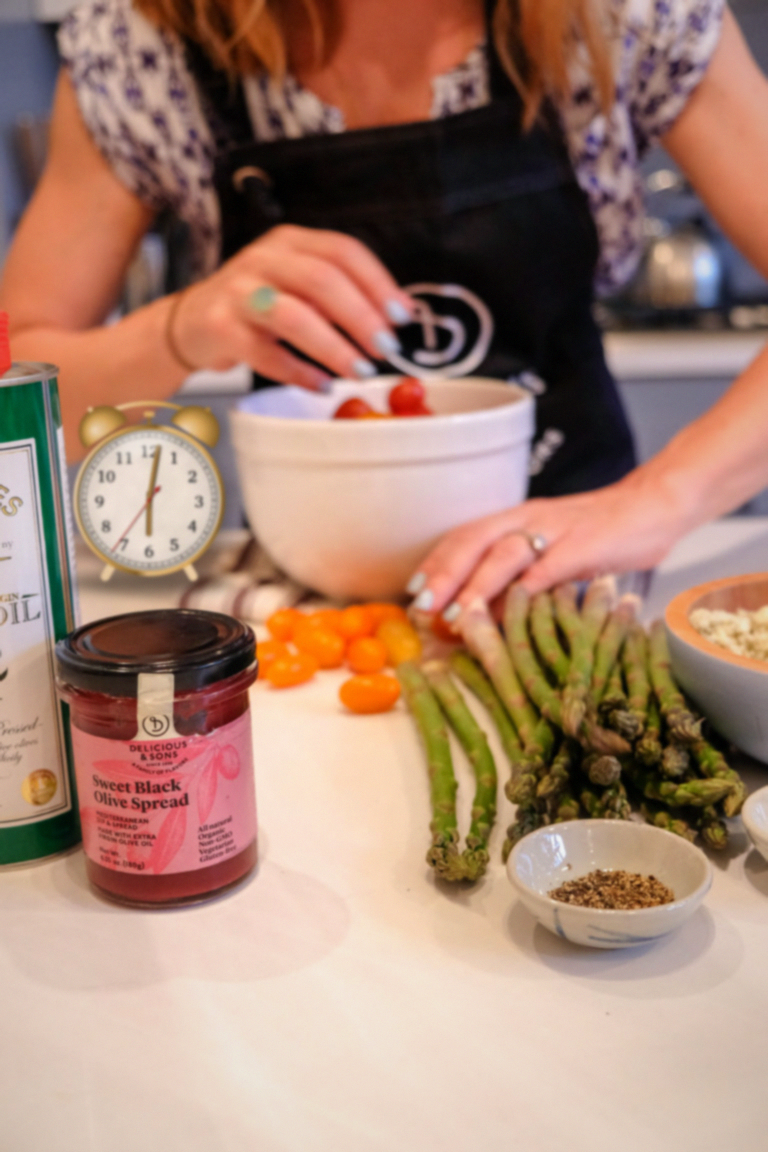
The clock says 6:01:36
